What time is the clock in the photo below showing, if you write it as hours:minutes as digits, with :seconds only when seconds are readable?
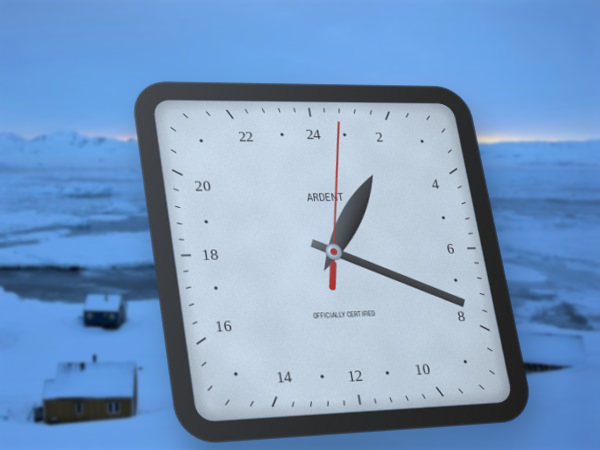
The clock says 2:19:02
